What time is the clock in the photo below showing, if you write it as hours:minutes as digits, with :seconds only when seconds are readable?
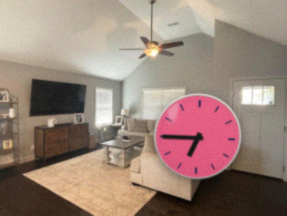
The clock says 6:45
